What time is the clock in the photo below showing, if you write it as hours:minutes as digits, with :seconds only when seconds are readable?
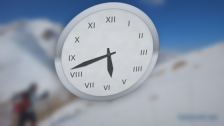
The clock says 5:42
